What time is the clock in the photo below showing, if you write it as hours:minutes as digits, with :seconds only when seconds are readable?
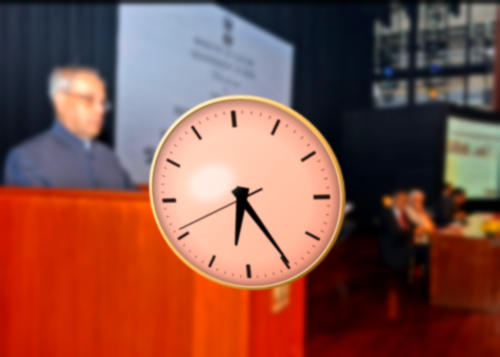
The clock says 6:24:41
